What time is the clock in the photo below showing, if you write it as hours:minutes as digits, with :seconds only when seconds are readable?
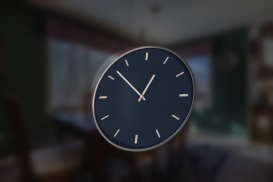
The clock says 12:52
